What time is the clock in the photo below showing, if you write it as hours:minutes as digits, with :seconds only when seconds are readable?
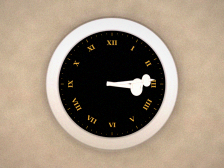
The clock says 3:14
